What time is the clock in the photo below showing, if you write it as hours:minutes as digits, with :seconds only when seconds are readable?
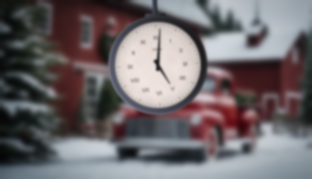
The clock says 5:01
